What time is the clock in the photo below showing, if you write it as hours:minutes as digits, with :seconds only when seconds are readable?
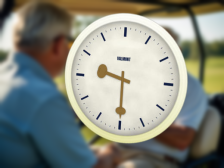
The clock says 9:30
